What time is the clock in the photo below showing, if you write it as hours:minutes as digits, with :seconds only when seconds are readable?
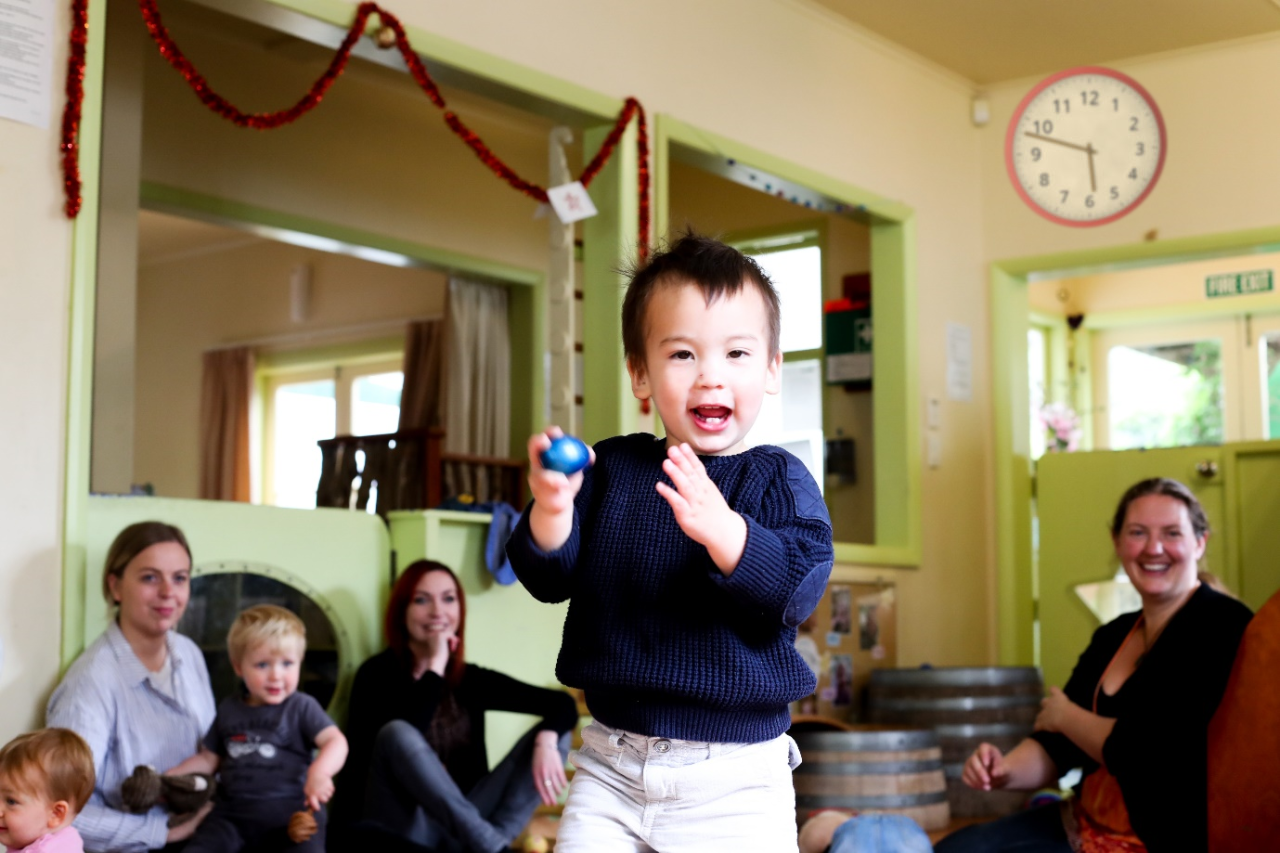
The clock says 5:48
